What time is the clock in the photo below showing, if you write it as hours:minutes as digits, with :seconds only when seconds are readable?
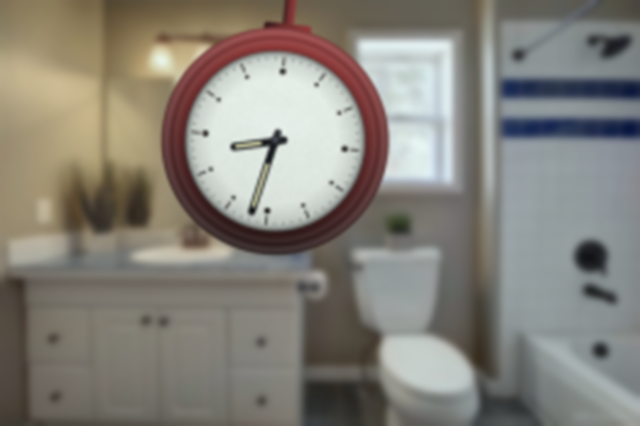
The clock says 8:32
